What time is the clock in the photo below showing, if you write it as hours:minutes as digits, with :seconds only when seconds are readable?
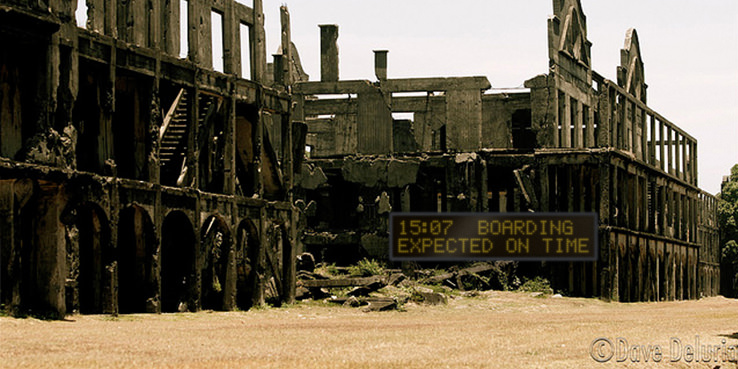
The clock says 15:07
